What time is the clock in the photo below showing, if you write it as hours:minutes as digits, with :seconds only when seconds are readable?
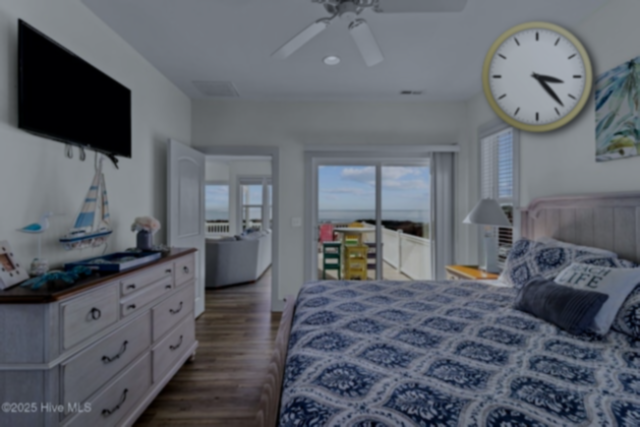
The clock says 3:23
